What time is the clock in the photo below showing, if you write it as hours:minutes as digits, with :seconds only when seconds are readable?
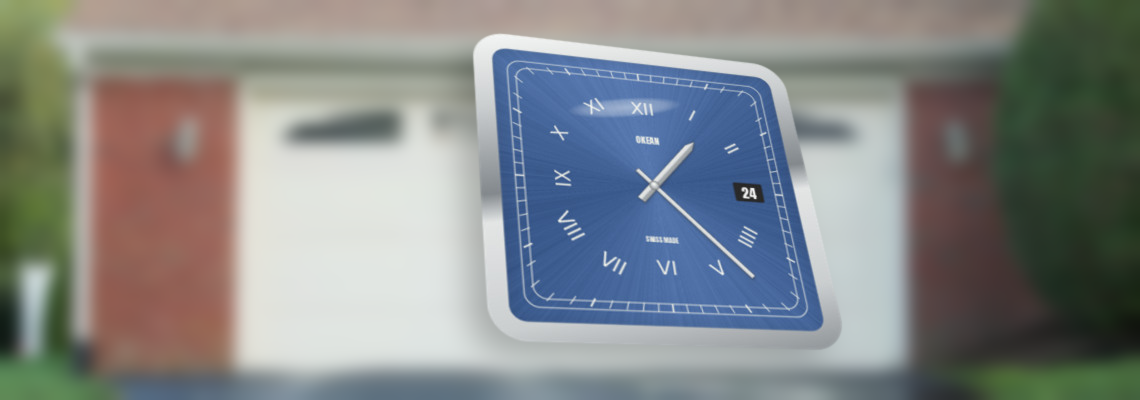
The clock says 1:23
